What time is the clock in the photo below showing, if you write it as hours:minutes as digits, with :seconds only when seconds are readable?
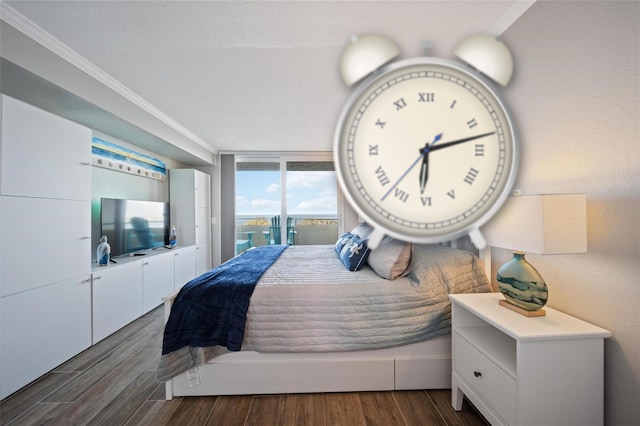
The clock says 6:12:37
